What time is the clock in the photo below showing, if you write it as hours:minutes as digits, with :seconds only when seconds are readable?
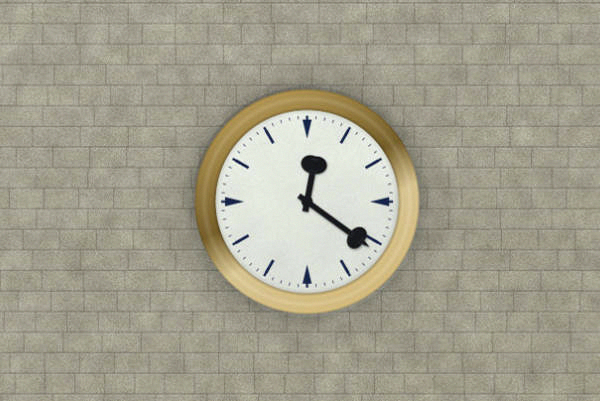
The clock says 12:21
